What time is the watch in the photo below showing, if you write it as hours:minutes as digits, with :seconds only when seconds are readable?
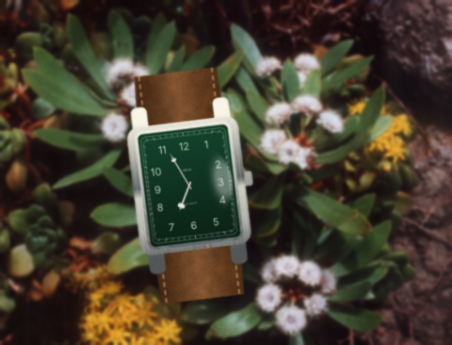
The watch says 6:56
